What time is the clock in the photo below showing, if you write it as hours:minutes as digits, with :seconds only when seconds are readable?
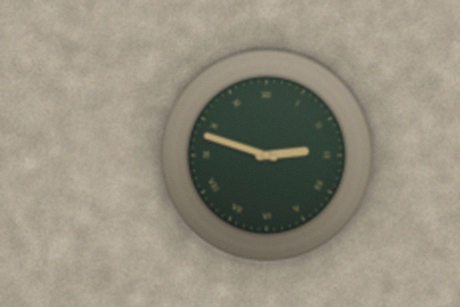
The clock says 2:48
